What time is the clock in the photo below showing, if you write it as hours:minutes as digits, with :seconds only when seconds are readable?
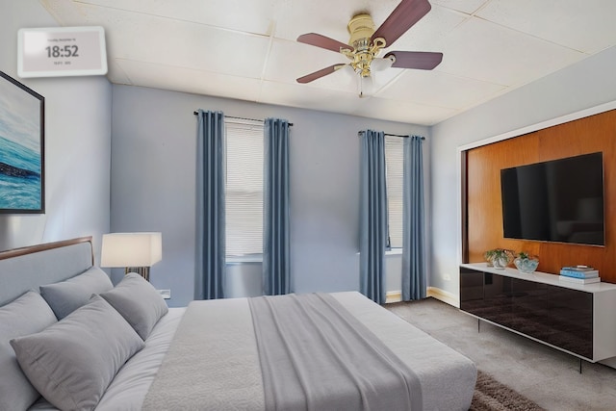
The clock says 18:52
